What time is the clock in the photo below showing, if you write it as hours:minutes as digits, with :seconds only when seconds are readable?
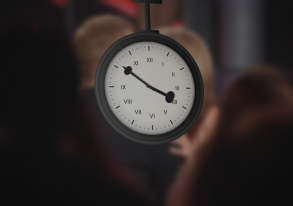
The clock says 3:51
